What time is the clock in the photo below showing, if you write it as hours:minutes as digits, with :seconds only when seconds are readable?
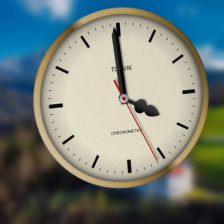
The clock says 3:59:26
